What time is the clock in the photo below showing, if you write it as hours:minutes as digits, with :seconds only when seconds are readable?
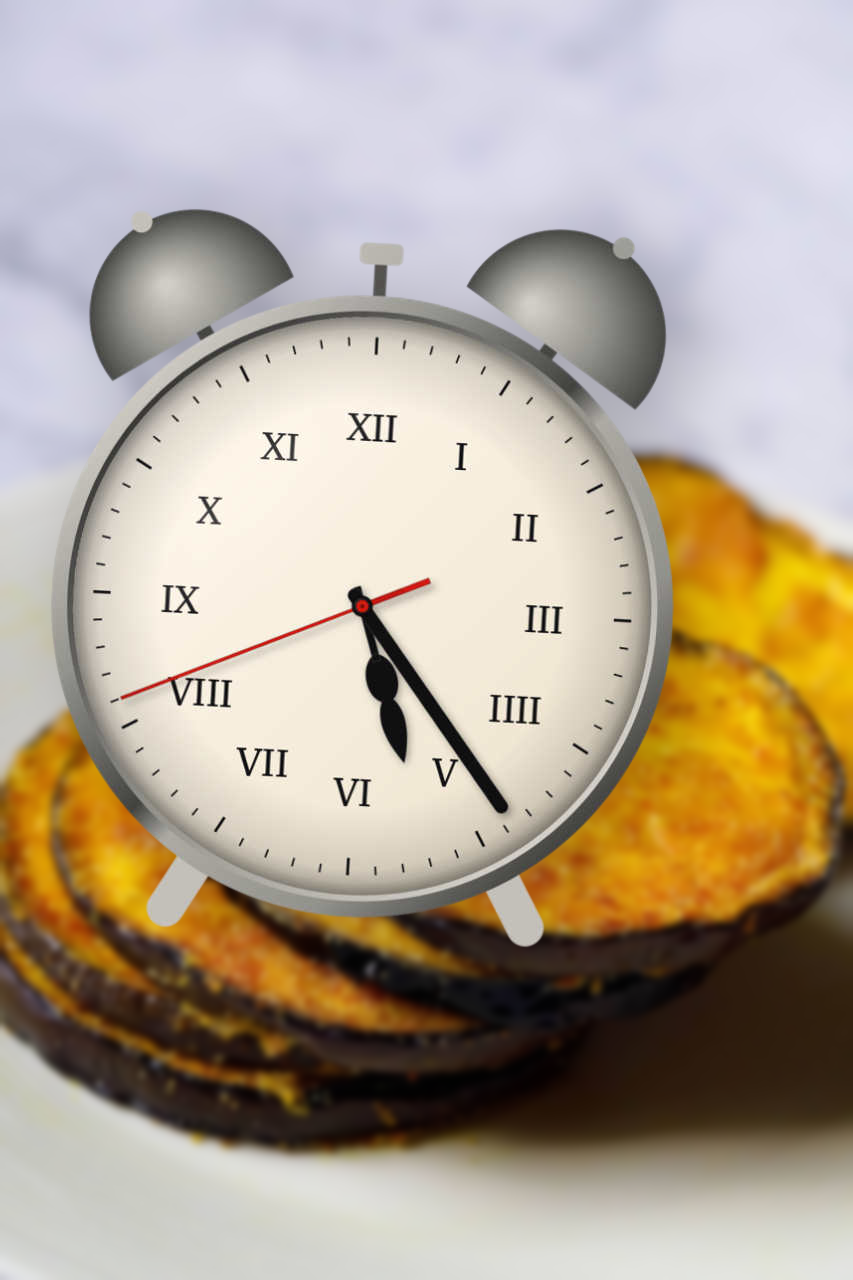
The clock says 5:23:41
